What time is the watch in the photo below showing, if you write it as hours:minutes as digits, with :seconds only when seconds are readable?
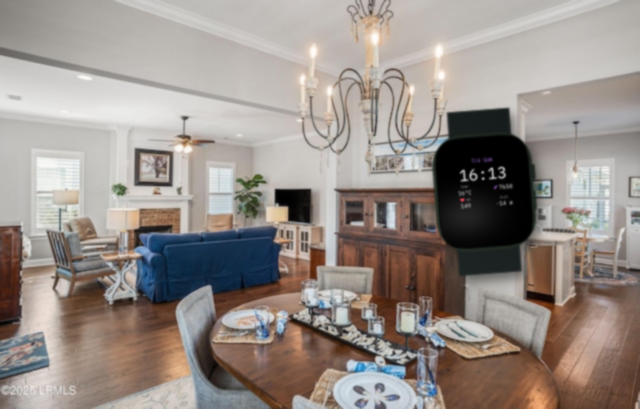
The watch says 16:13
